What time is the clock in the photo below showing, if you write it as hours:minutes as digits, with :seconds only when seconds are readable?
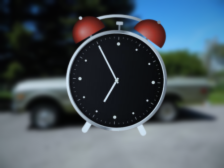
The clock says 6:55
